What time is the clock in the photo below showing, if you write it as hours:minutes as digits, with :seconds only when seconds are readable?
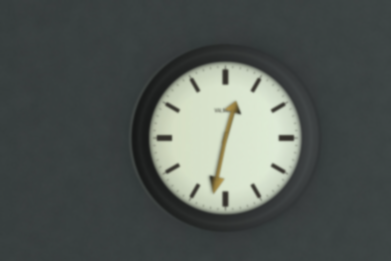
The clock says 12:32
